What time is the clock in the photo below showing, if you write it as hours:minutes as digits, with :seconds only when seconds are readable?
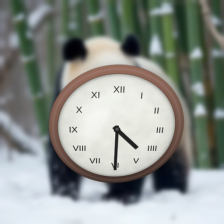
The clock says 4:30
